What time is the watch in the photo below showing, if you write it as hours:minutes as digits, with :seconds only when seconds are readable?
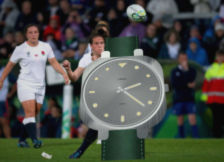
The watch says 2:22
